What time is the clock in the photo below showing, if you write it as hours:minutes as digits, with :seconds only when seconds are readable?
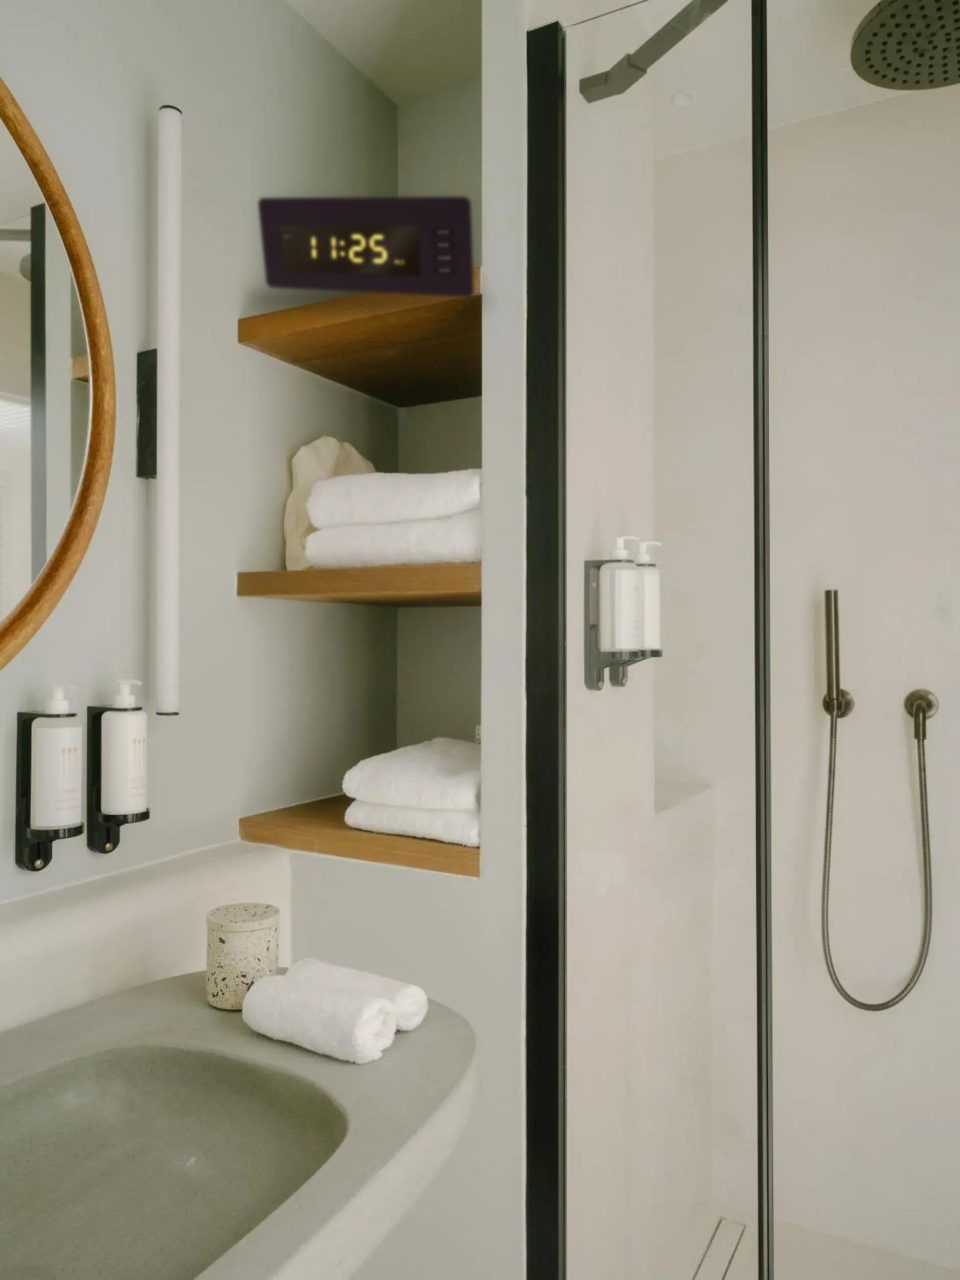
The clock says 11:25
